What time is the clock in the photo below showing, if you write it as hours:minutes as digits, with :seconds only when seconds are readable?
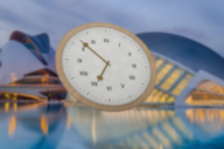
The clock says 6:52
